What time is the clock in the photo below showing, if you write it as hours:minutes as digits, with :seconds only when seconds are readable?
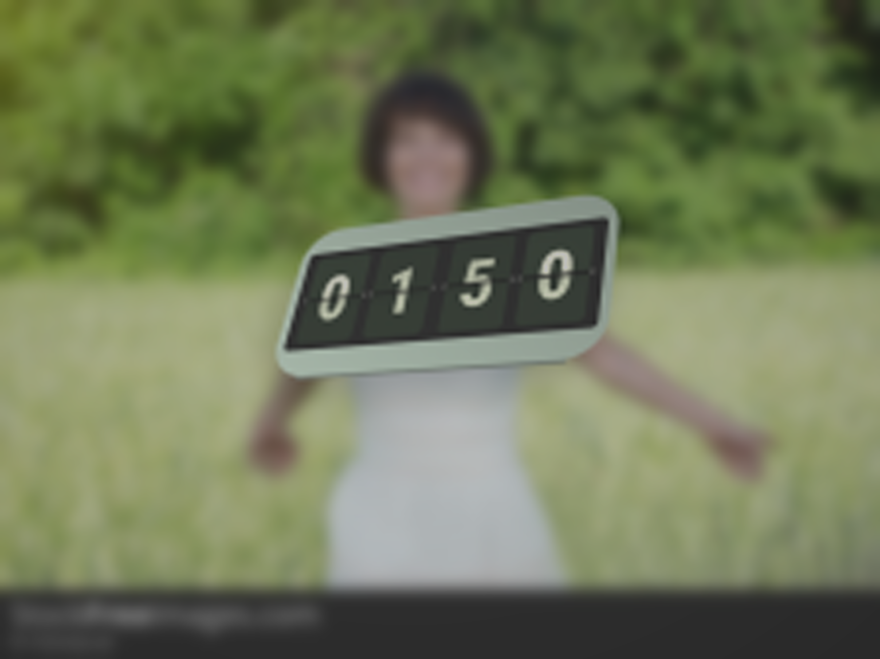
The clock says 1:50
